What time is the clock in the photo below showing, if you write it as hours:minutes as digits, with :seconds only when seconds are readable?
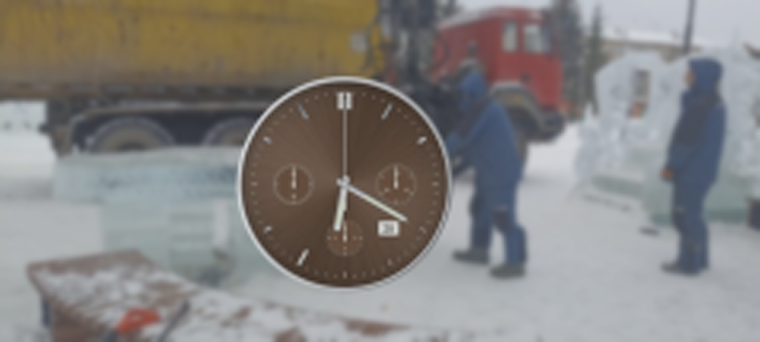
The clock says 6:20
